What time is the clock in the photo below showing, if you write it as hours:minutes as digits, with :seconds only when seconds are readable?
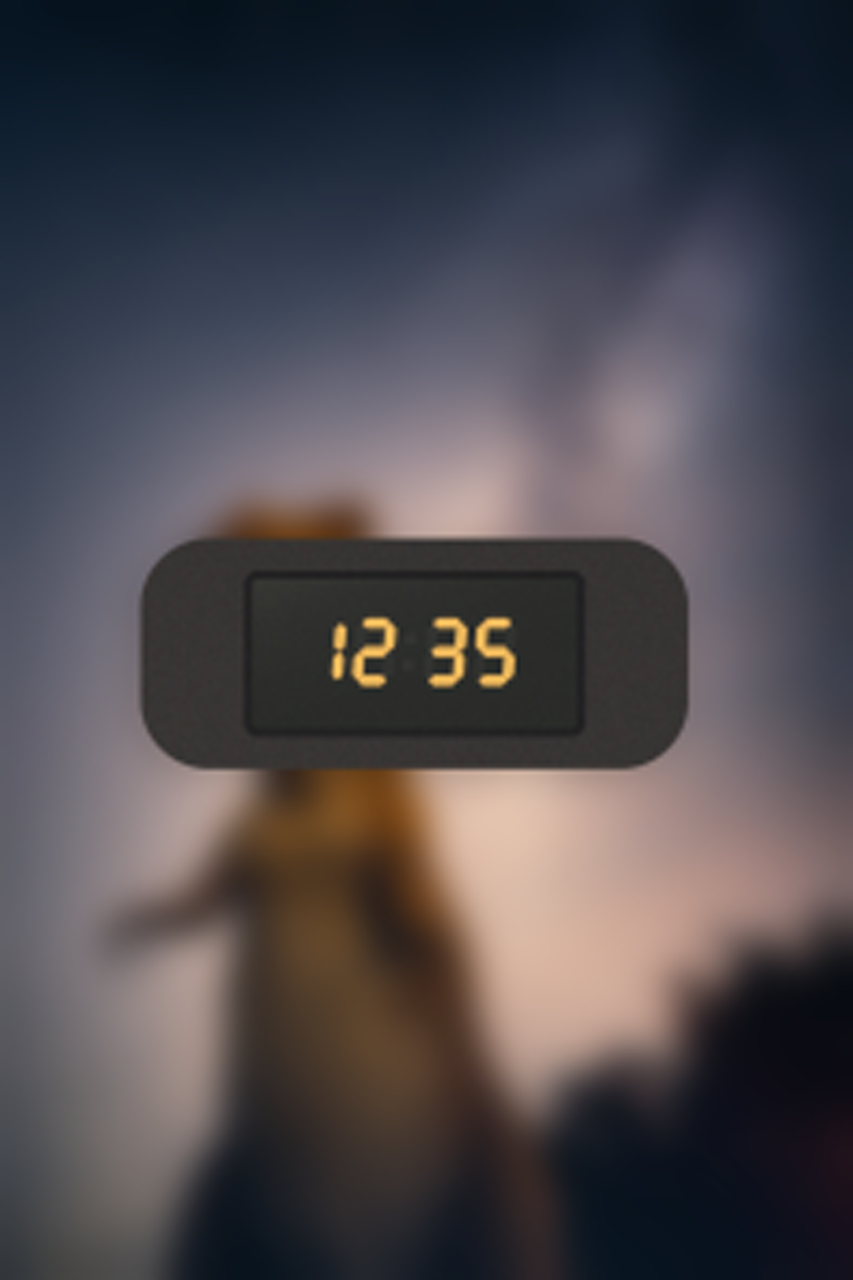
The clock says 12:35
